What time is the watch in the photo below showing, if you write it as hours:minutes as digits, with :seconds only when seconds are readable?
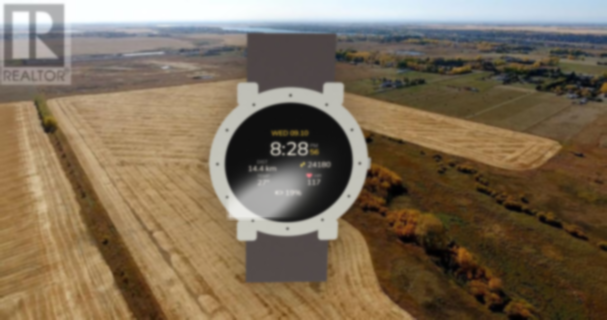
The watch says 8:28
